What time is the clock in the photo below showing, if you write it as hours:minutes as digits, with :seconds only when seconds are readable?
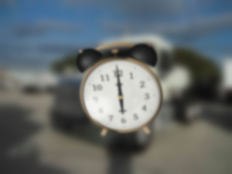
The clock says 6:00
